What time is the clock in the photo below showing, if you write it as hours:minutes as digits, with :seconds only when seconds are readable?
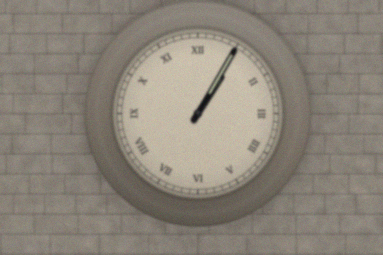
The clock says 1:05
